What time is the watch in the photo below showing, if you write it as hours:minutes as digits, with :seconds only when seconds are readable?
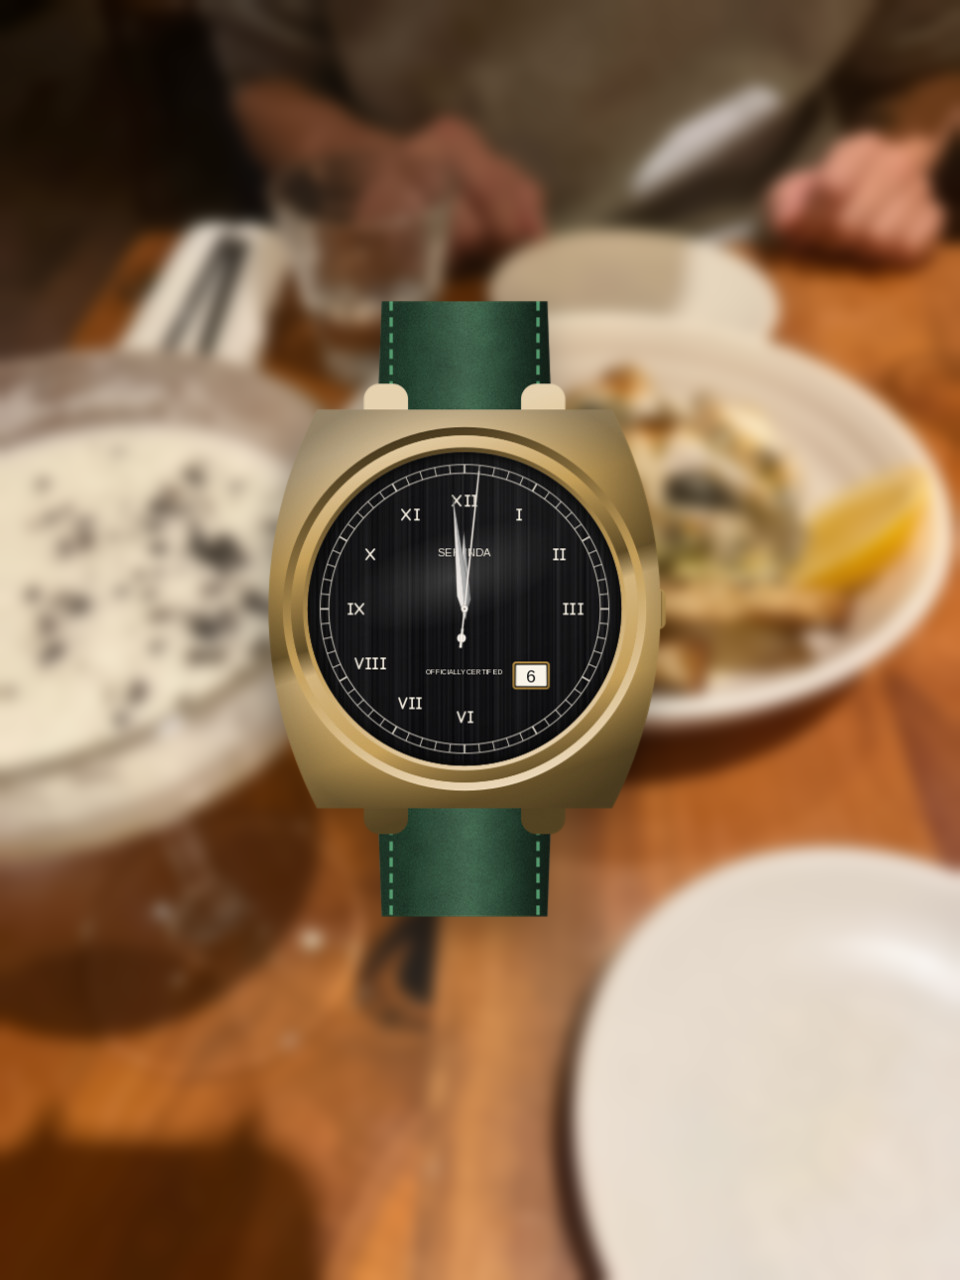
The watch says 11:59:01
